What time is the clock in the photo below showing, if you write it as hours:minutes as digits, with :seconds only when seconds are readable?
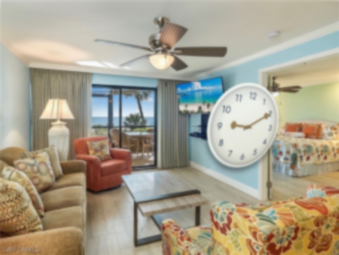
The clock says 9:10
